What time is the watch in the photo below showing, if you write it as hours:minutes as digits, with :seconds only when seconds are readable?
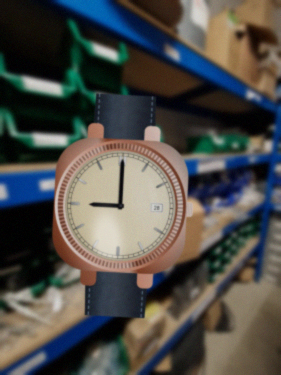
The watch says 9:00
